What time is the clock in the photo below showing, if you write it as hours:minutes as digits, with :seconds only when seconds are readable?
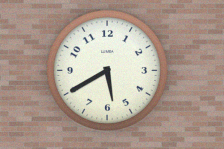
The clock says 5:40
